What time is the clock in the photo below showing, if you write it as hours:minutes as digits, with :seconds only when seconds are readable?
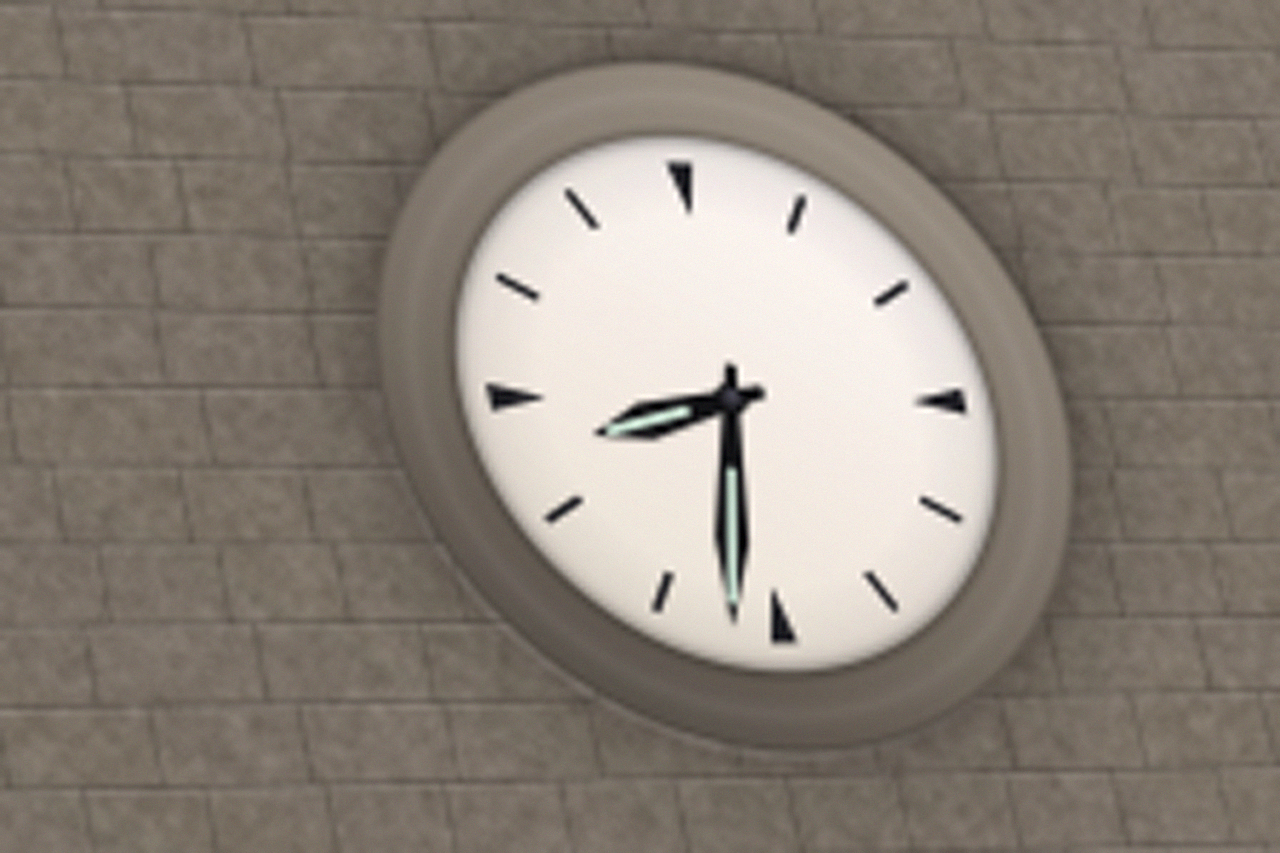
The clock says 8:32
